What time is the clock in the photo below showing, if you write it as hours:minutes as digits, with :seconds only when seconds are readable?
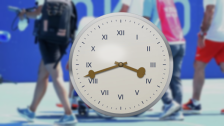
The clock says 3:42
